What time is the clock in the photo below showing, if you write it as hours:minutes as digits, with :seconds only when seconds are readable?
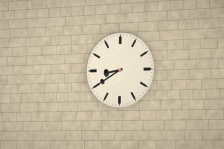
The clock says 8:40
